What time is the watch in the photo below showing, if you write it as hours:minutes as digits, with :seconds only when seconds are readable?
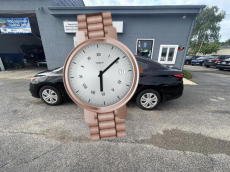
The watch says 6:09
